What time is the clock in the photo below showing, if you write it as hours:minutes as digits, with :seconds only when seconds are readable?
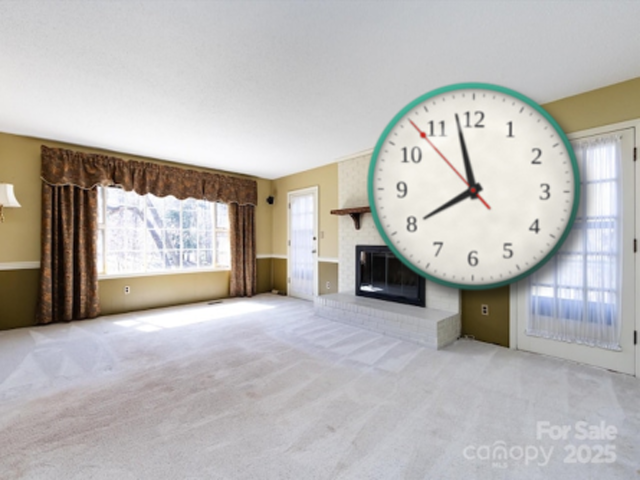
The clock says 7:57:53
